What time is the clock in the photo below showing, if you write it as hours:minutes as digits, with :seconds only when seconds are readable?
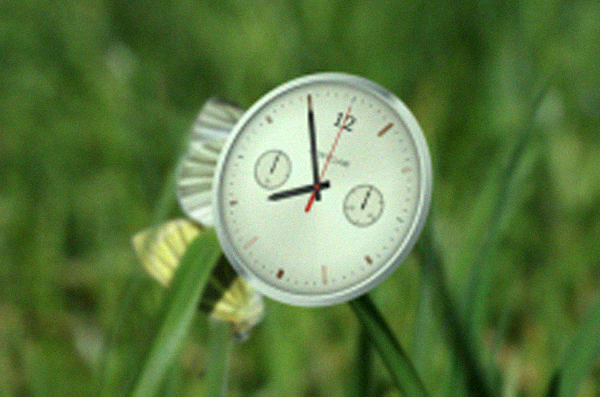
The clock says 7:55
